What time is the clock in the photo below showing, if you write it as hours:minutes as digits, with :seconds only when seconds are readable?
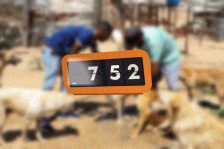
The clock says 7:52
